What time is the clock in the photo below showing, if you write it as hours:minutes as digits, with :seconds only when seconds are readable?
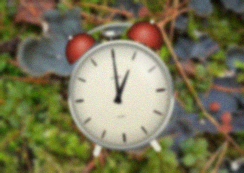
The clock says 1:00
